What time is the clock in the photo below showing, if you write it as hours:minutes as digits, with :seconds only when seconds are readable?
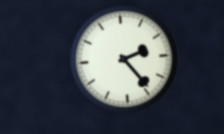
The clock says 2:24
